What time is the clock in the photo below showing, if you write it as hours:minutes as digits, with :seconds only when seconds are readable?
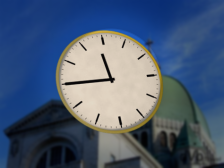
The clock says 11:45
